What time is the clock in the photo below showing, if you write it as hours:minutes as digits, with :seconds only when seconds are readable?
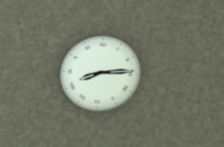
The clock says 8:14
